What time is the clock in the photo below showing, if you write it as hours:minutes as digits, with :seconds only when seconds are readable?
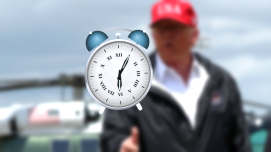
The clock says 6:05
